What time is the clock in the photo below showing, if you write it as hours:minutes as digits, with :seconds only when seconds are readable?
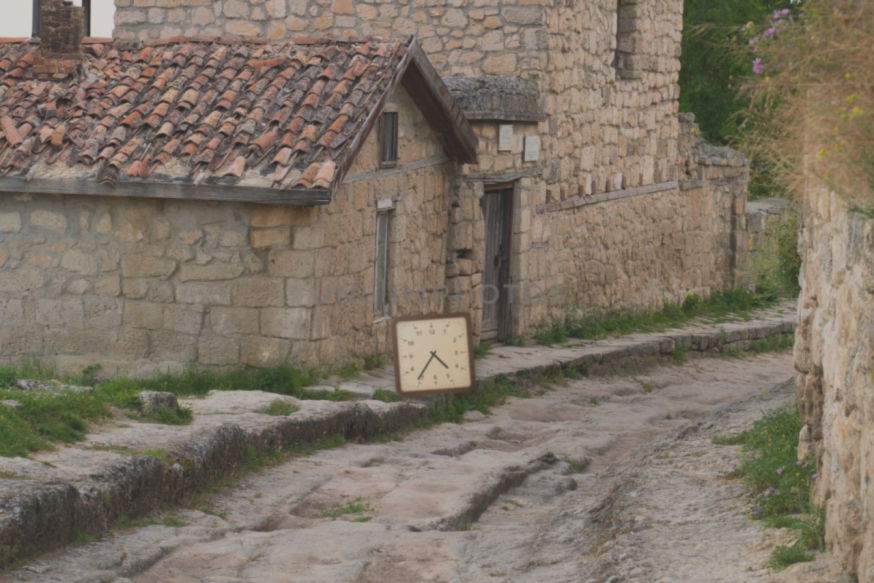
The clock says 4:36
